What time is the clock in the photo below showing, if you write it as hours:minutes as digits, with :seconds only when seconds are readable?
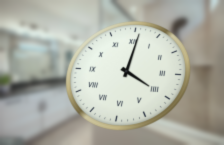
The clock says 4:01
